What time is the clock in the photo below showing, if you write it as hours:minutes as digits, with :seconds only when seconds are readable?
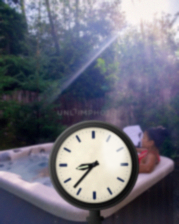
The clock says 8:37
